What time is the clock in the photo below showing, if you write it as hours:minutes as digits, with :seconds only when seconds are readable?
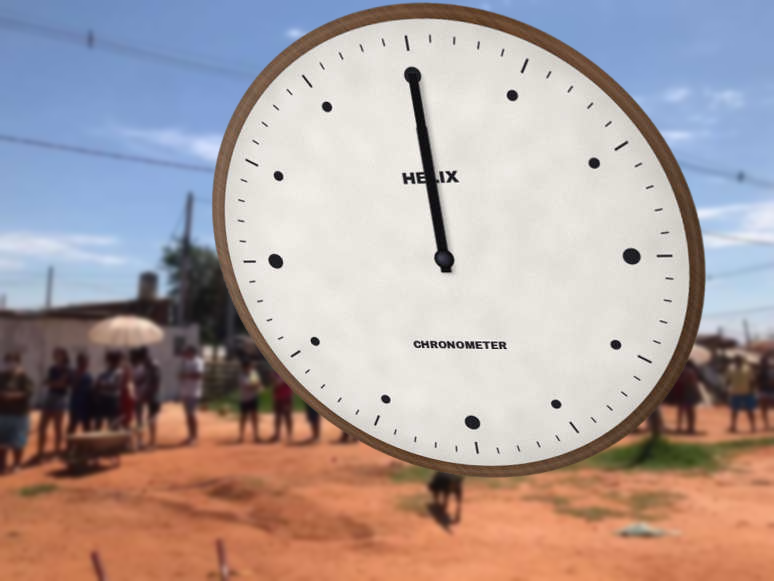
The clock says 12:00
